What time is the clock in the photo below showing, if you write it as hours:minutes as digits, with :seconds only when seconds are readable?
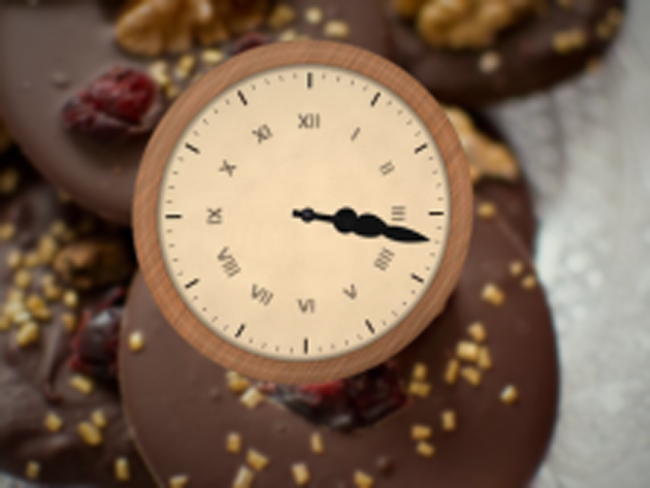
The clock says 3:17
